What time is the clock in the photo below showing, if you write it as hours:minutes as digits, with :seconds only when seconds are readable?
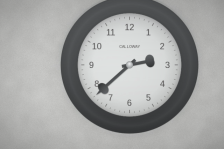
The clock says 2:38
